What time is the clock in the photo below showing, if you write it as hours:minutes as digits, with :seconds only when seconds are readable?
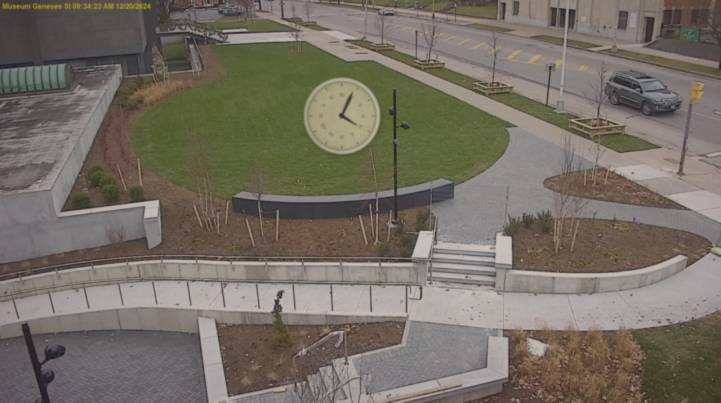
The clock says 4:04
